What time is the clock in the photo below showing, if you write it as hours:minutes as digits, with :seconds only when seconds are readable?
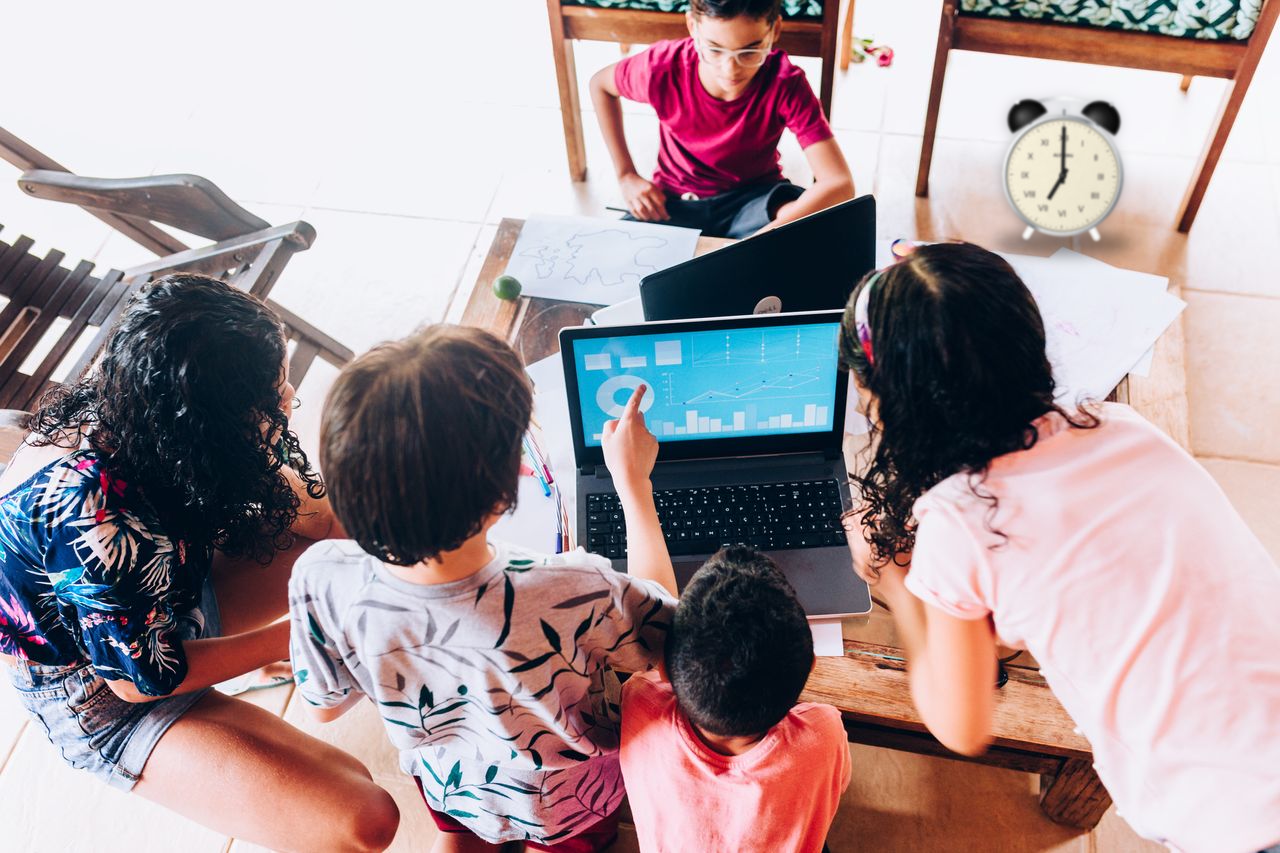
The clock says 7:00
